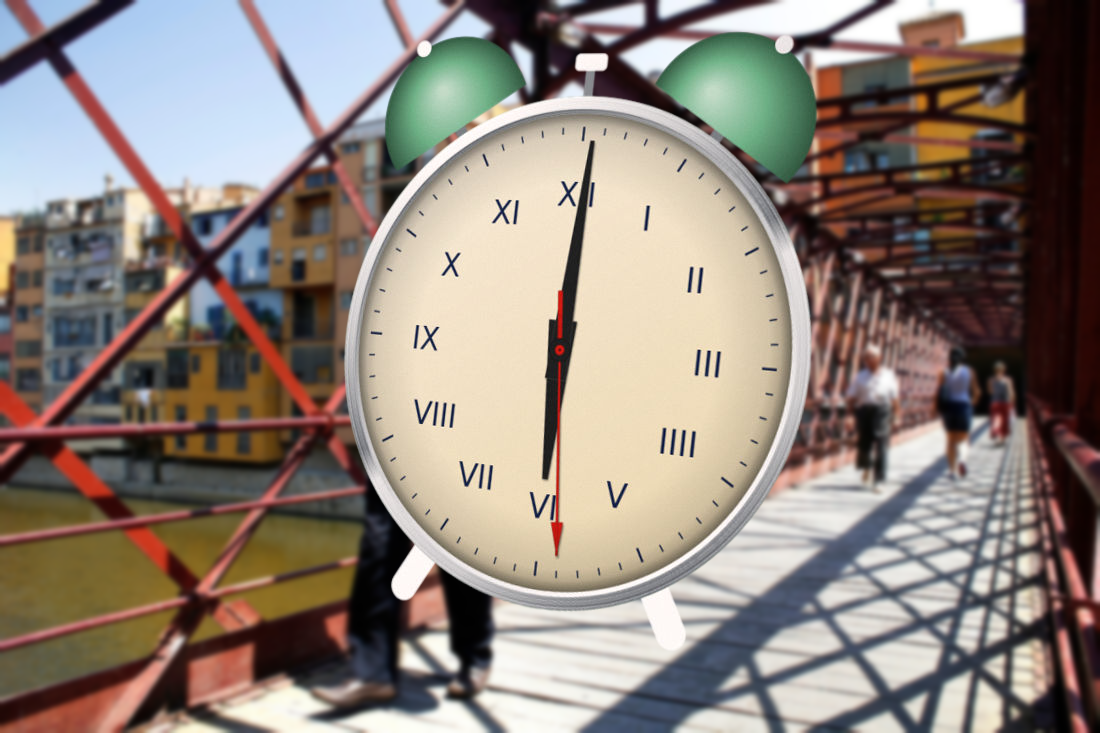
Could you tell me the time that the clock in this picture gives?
6:00:29
